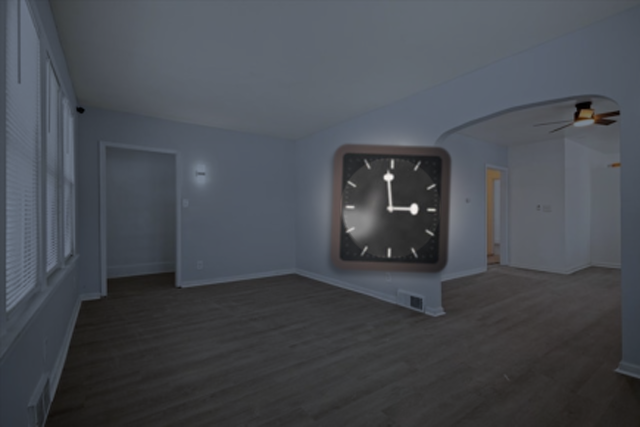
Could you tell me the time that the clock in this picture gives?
2:59
